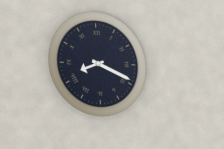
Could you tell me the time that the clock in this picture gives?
8:19
